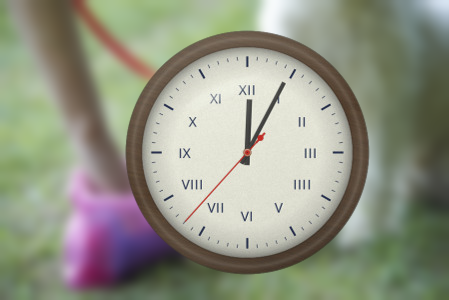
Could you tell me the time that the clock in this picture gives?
12:04:37
